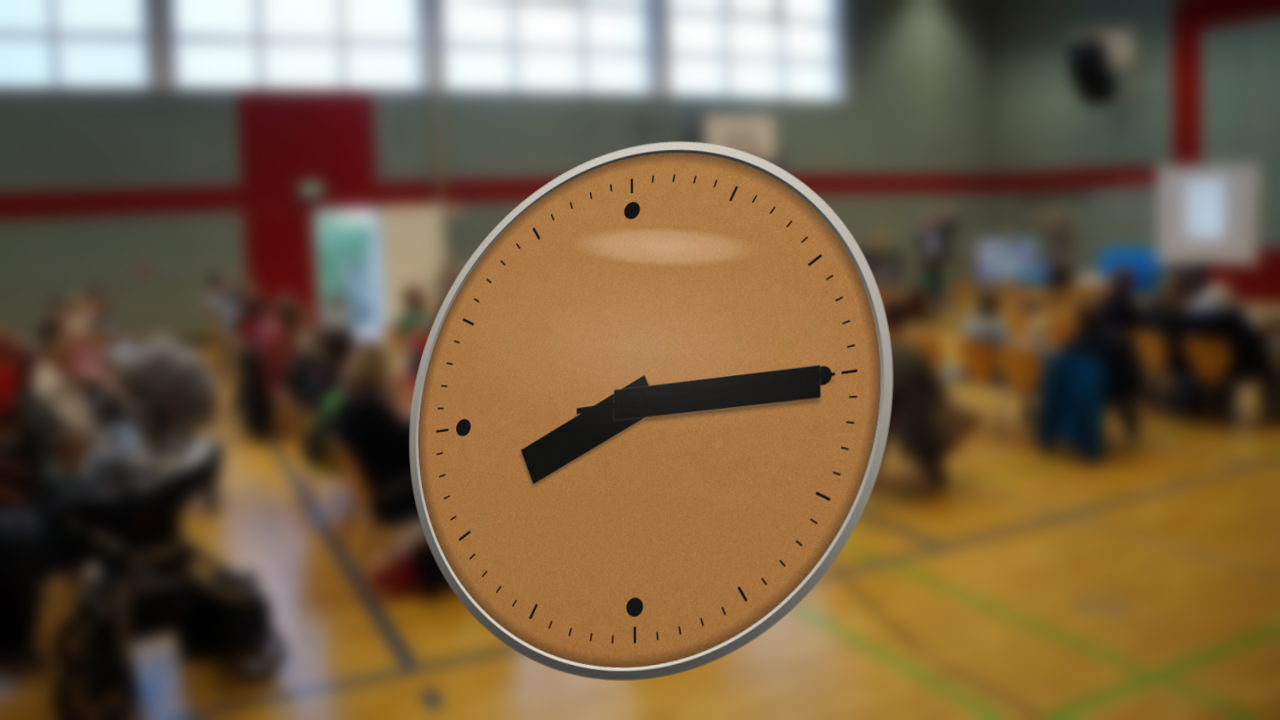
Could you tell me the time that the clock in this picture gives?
8:15:15
